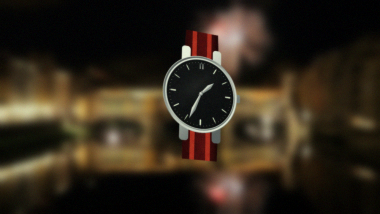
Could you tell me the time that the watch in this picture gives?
1:34
